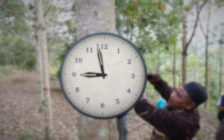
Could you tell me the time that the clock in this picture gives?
8:58
